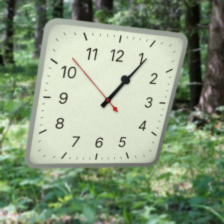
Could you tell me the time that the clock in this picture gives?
1:05:52
